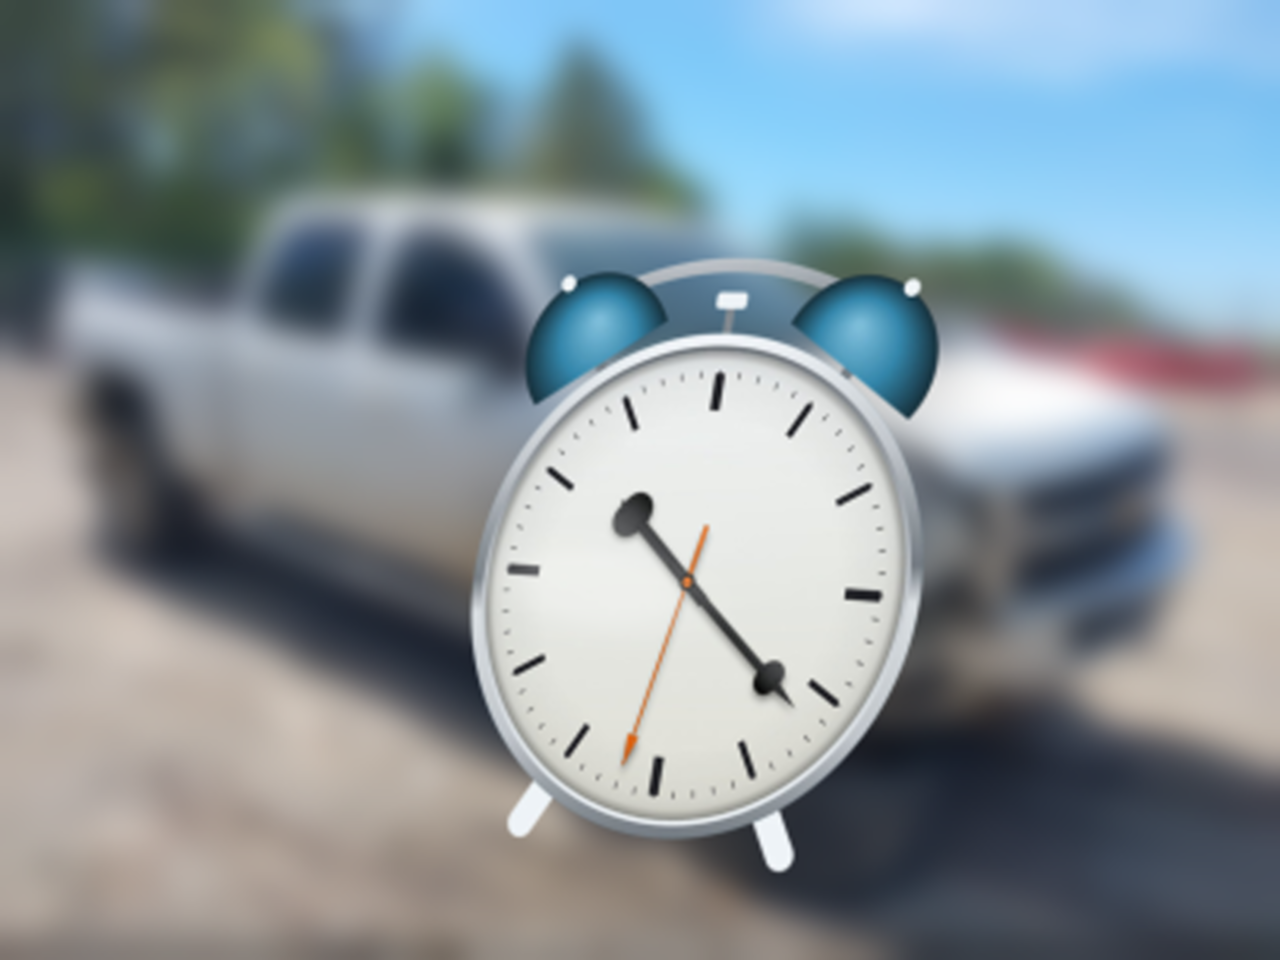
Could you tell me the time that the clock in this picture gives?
10:21:32
